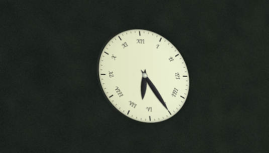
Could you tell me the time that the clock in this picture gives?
6:25
